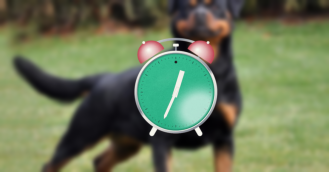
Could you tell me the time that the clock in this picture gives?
12:34
